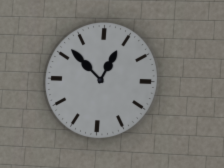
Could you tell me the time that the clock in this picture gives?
12:52
